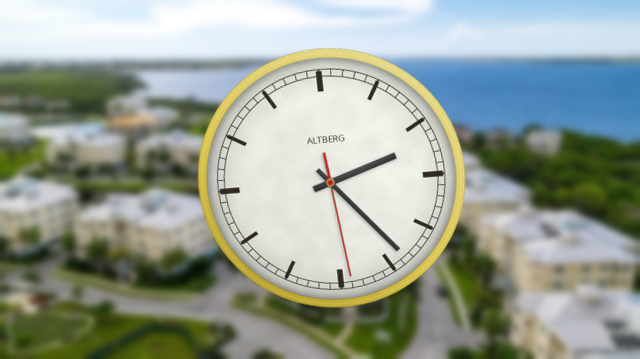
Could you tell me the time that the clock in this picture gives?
2:23:29
